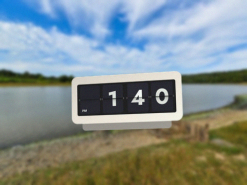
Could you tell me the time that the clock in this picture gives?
1:40
